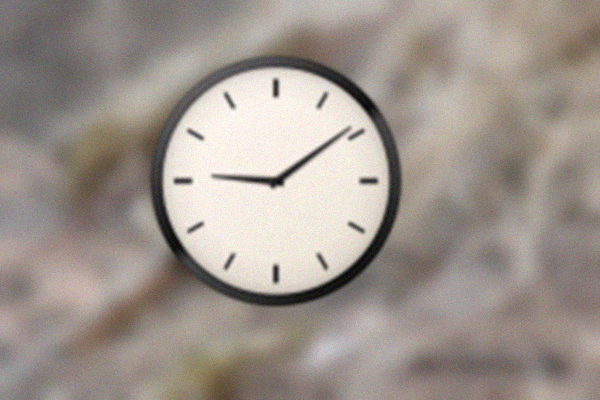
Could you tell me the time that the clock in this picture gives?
9:09
